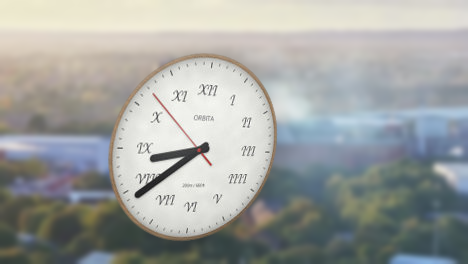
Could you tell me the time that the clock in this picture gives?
8:38:52
